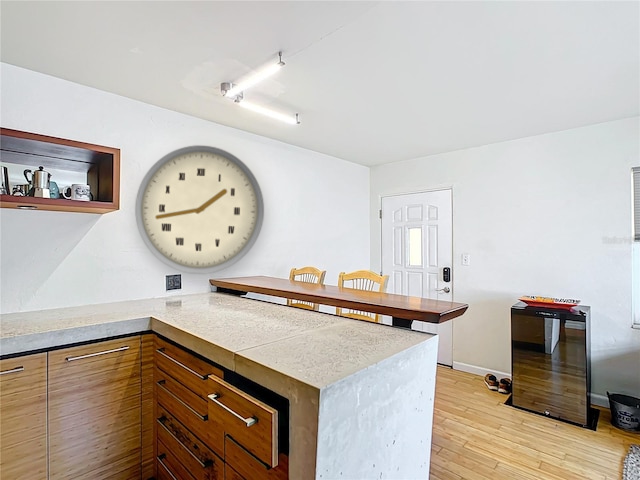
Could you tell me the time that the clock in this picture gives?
1:43
